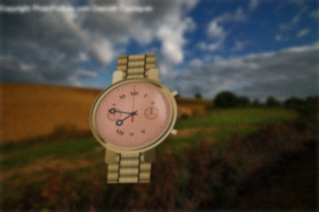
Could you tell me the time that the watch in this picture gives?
7:47
